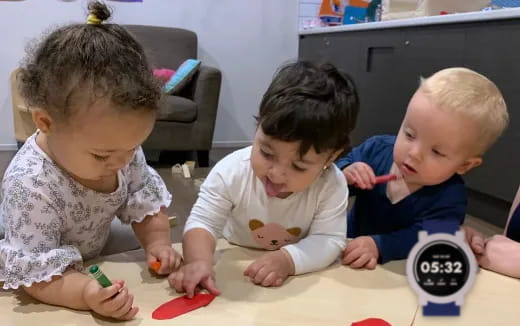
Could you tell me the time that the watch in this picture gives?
5:32
